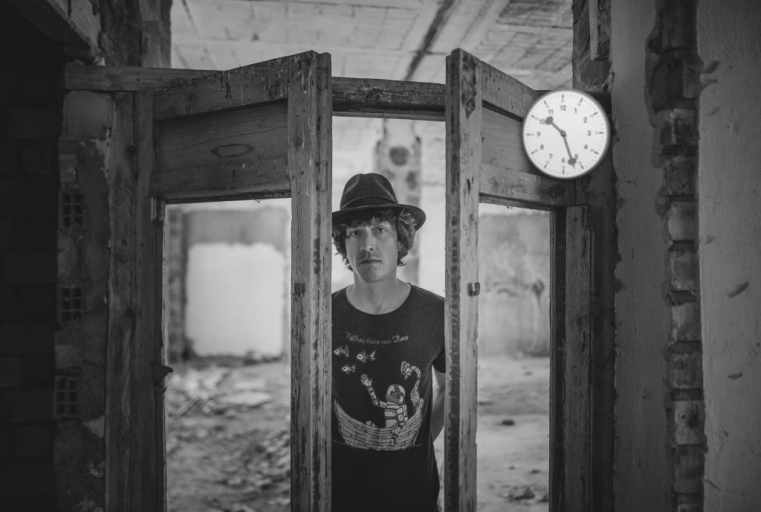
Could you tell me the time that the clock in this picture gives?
10:27
